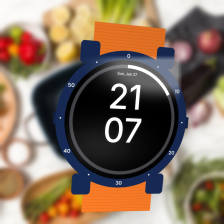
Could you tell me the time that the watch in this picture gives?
21:07
